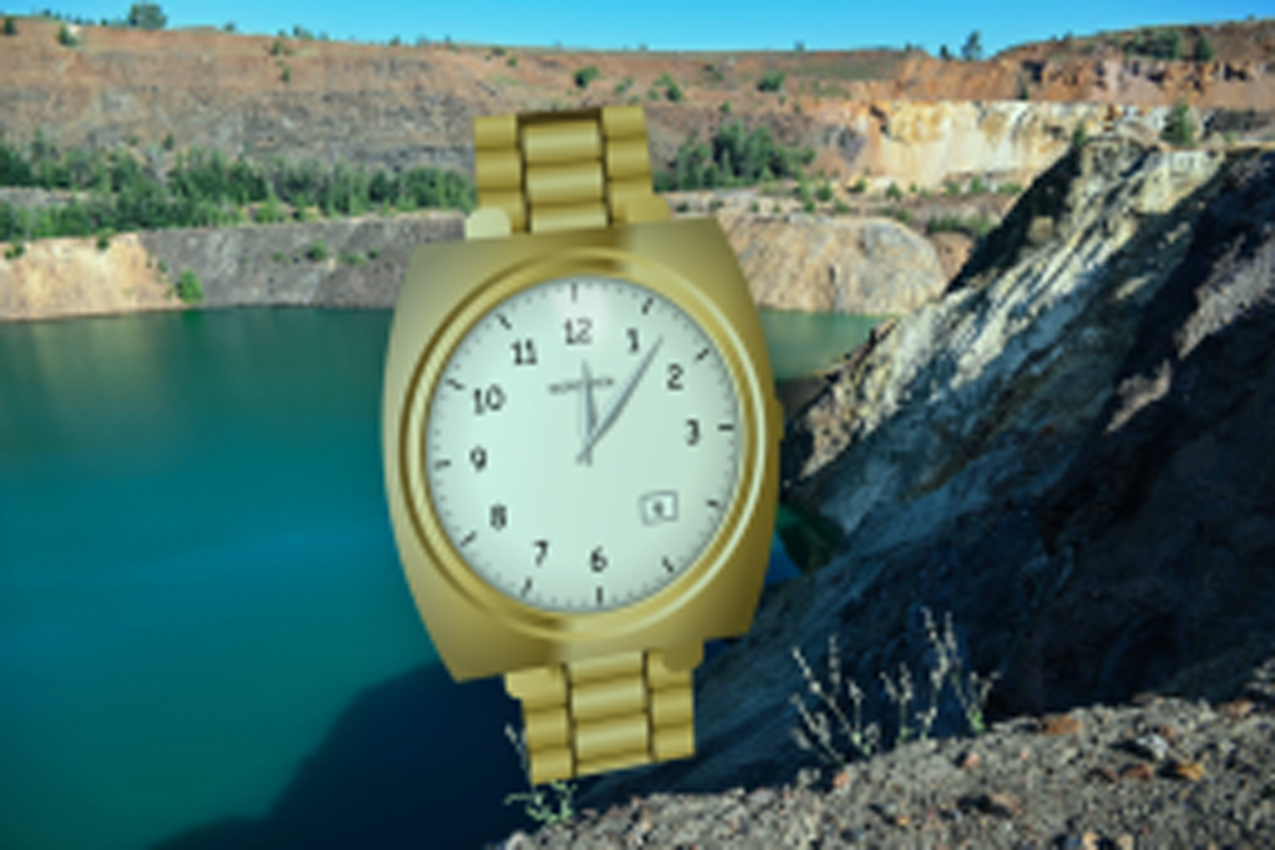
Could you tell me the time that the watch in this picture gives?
12:07
